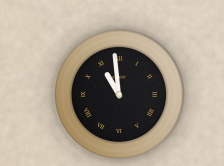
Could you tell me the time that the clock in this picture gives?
10:59
